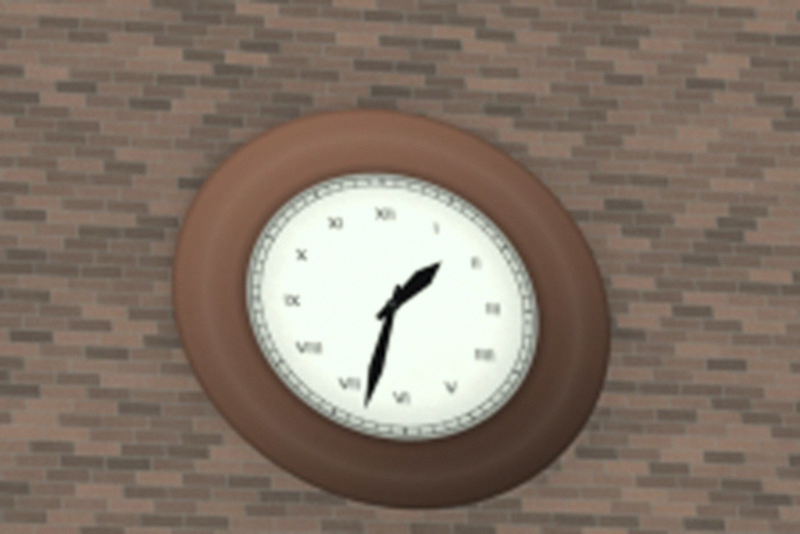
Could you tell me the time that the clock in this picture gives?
1:33
